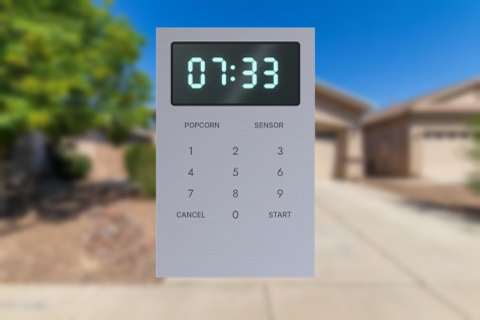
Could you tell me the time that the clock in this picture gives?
7:33
